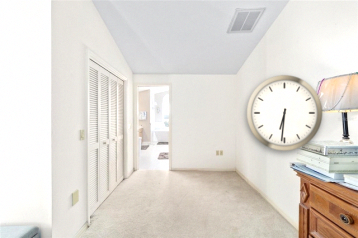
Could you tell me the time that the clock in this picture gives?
6:31
